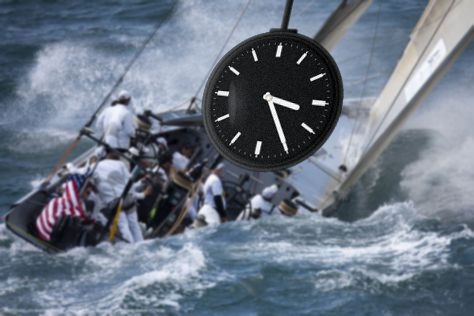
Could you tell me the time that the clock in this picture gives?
3:25
